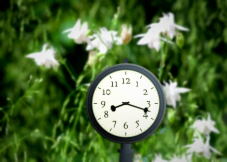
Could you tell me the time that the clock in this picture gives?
8:18
